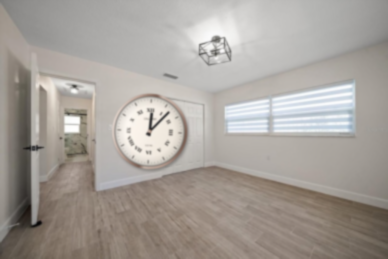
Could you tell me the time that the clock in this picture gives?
12:07
